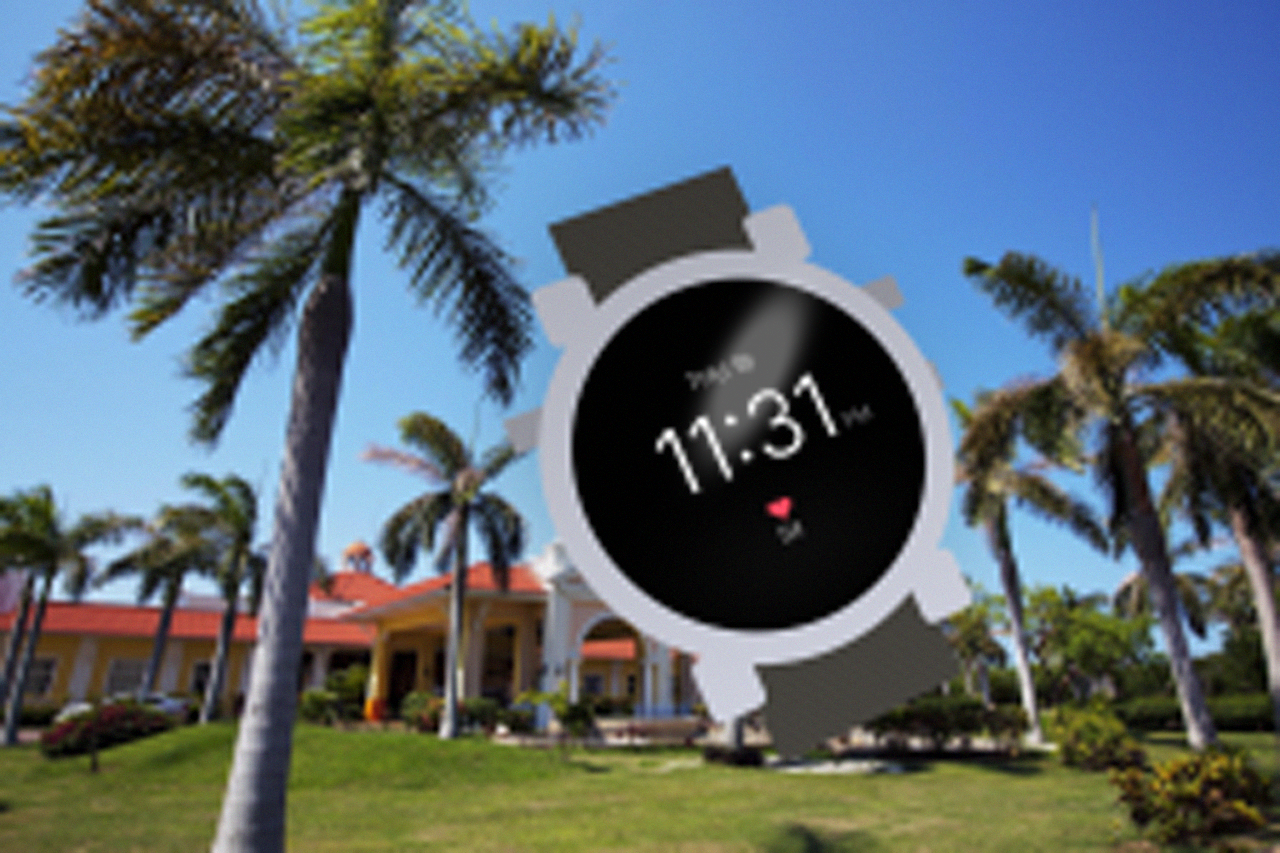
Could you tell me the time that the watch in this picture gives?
11:31
